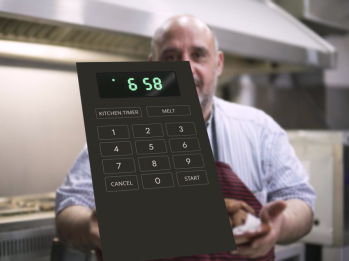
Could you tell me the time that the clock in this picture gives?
6:58
